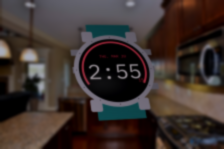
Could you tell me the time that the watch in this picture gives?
2:55
